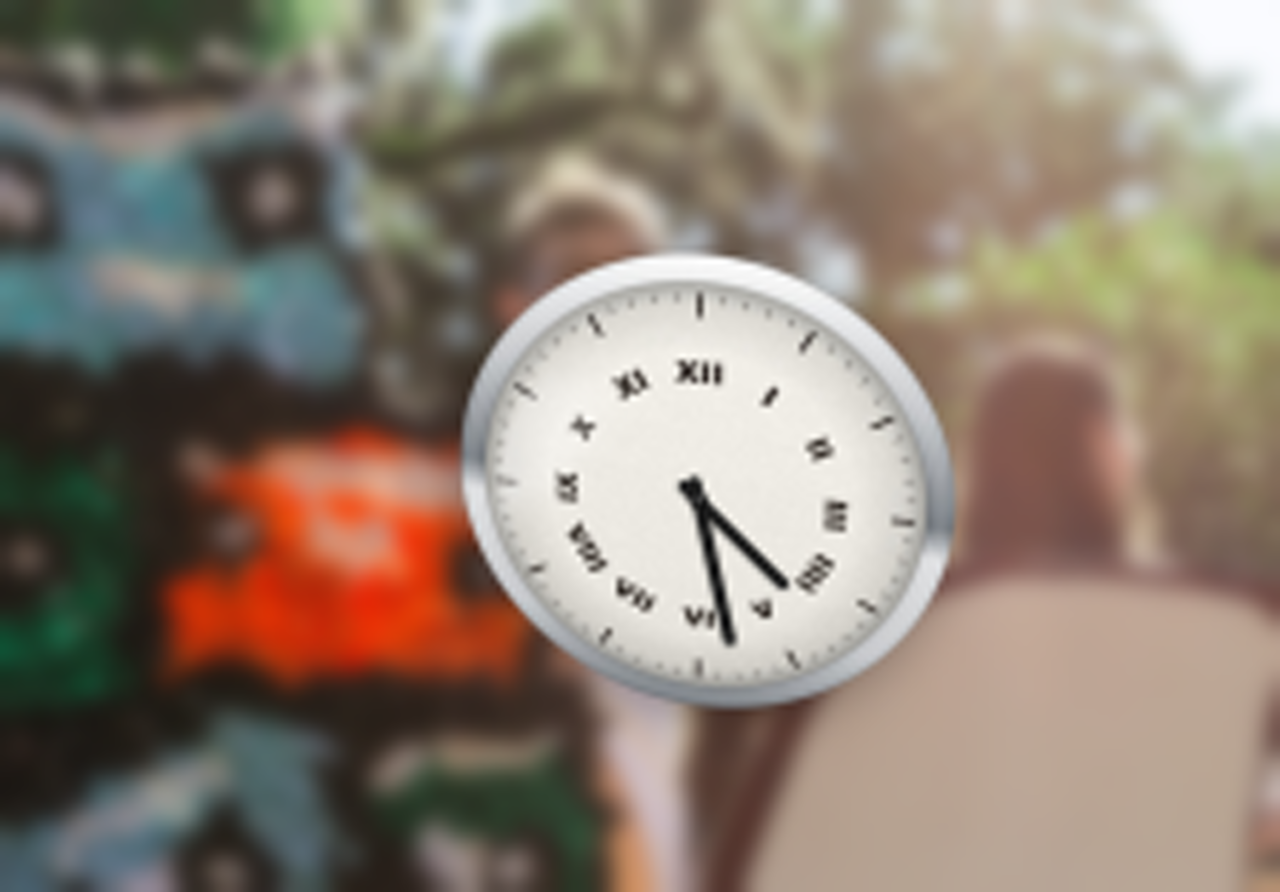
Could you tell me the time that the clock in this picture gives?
4:28
